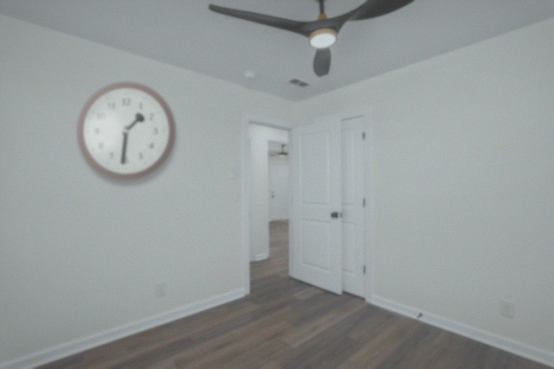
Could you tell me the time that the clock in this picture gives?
1:31
